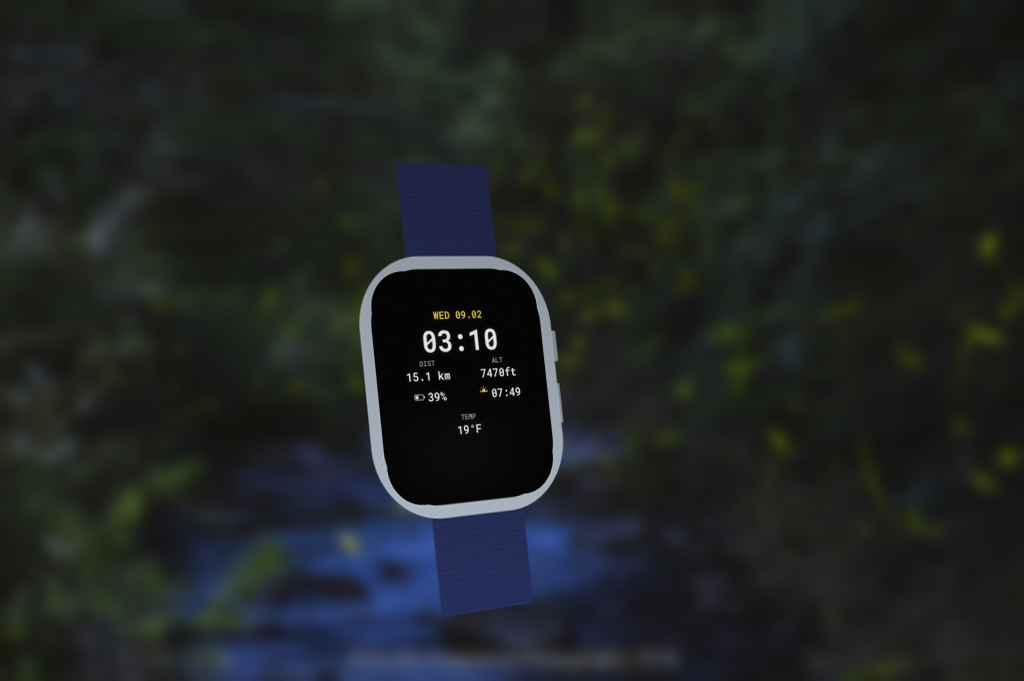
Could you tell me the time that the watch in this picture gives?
3:10
